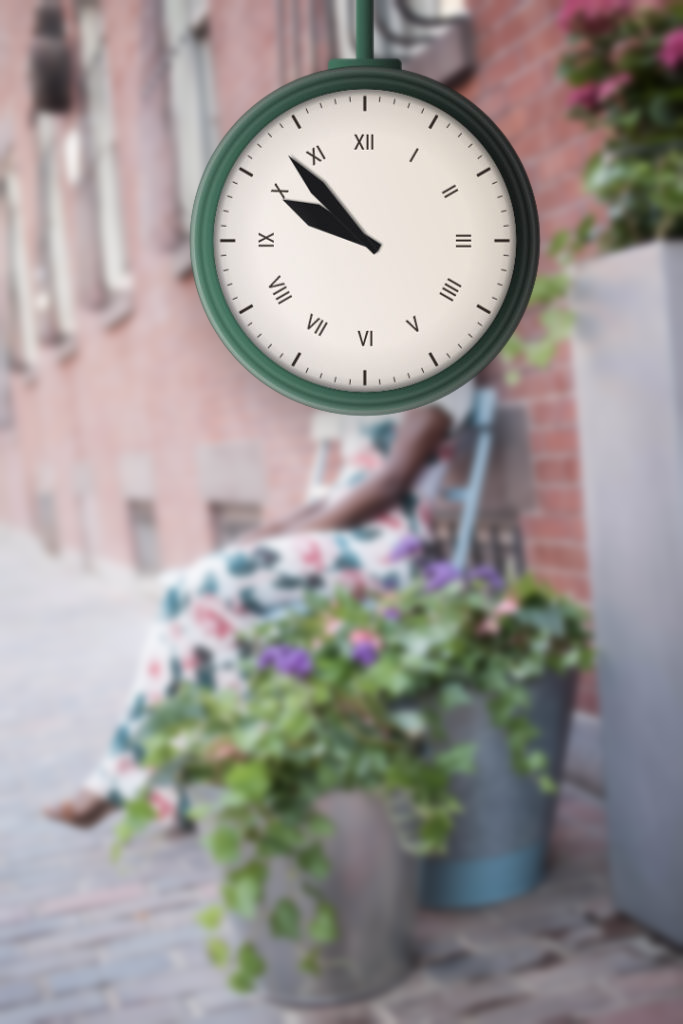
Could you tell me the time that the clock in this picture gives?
9:53
